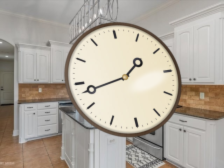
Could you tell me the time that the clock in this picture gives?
1:43
